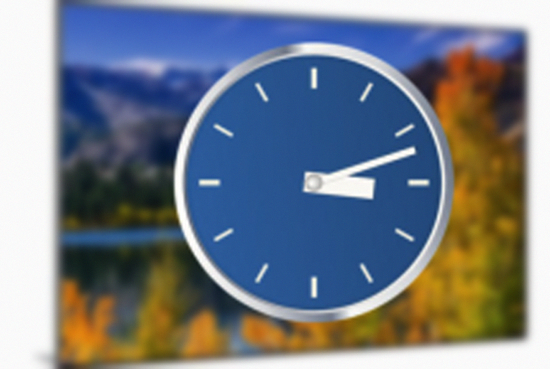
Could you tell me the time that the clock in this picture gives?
3:12
